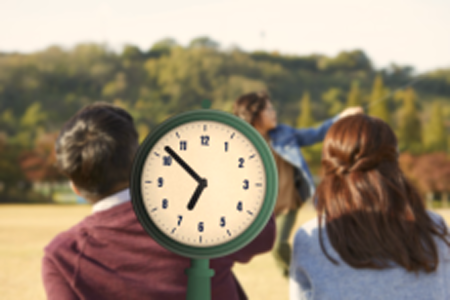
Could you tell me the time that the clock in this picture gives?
6:52
